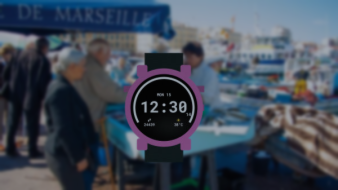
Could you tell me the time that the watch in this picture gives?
12:30
